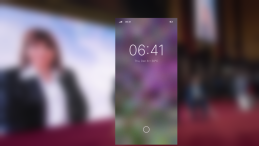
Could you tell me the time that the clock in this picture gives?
6:41
